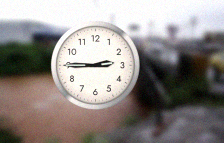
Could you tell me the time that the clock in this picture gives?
2:45
